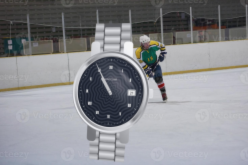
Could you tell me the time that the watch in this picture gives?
10:55
